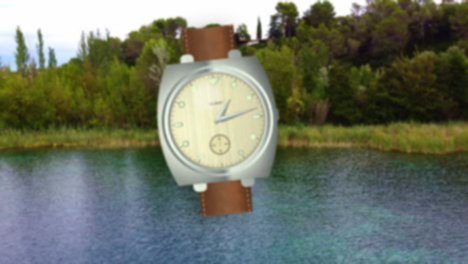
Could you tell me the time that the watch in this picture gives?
1:13
